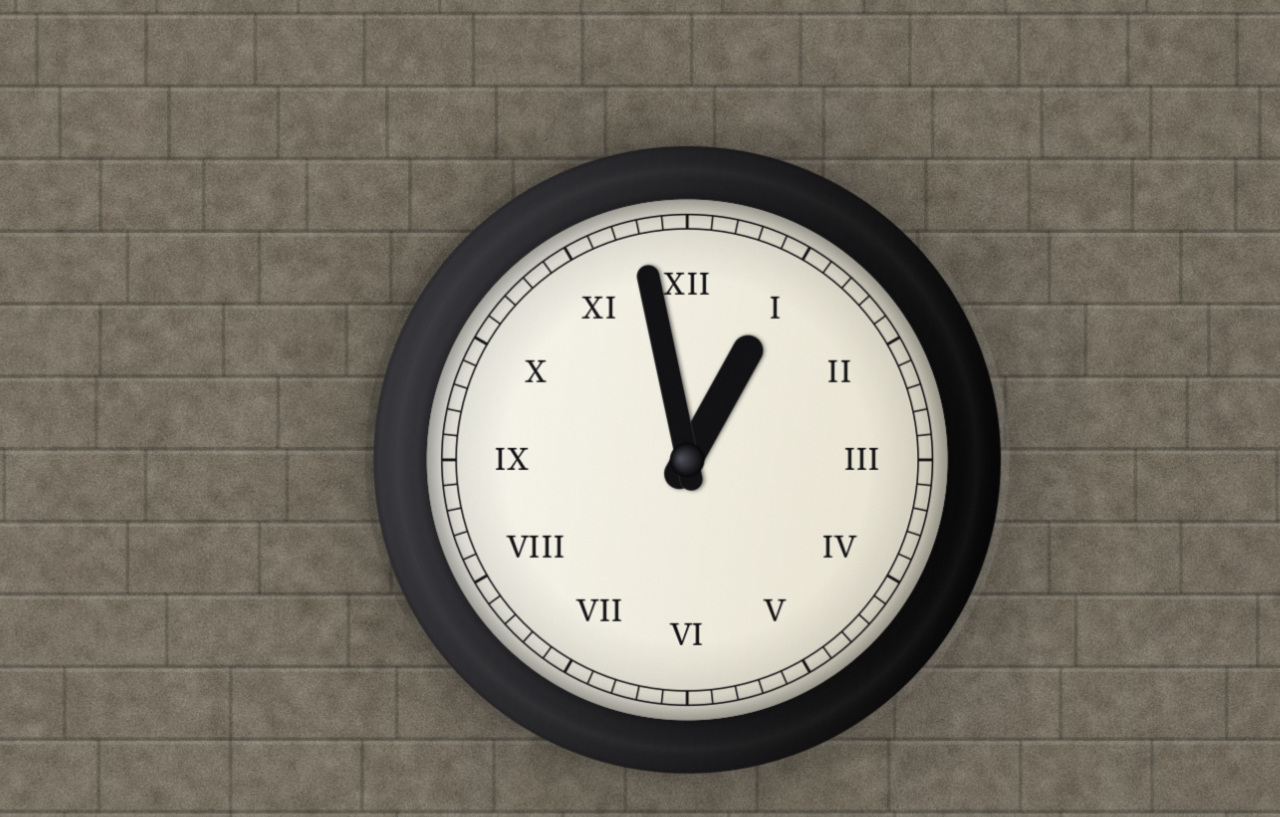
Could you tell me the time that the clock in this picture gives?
12:58
